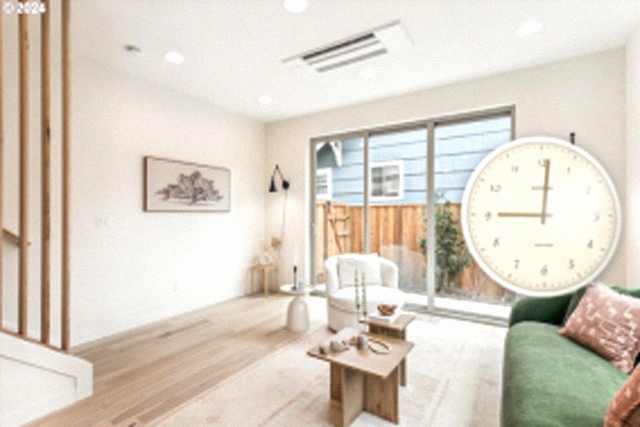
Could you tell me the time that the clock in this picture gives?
9:01
